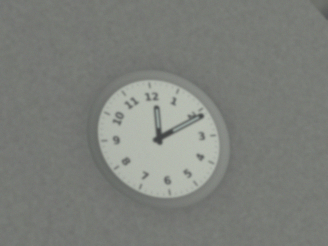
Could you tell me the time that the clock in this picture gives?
12:11
